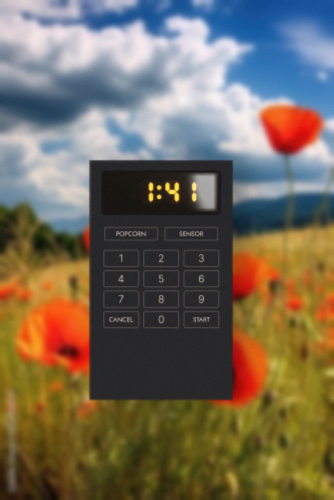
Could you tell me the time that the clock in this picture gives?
1:41
